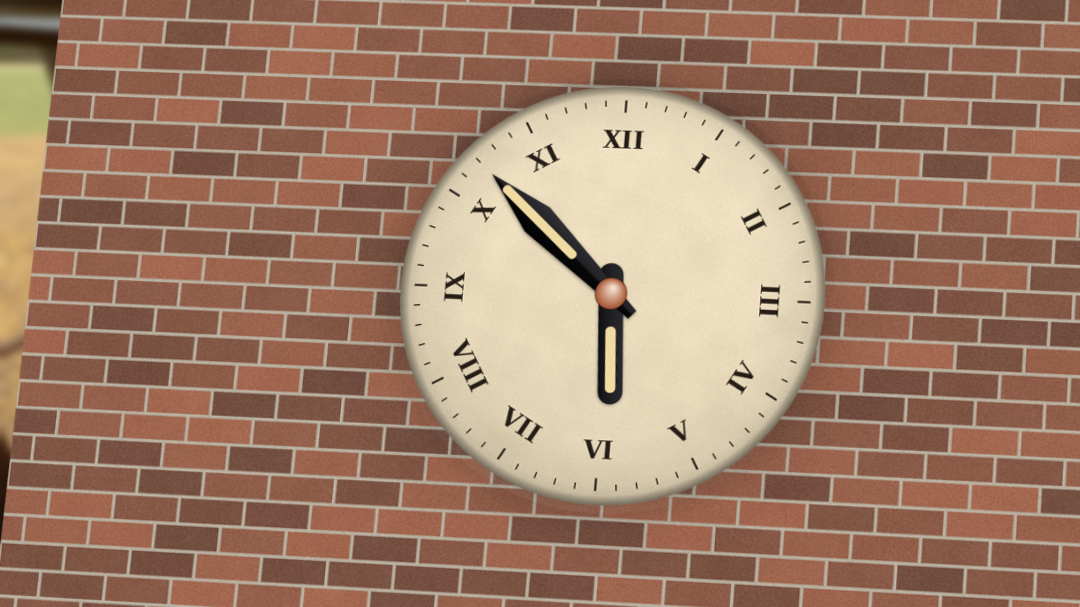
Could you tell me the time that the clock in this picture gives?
5:52
